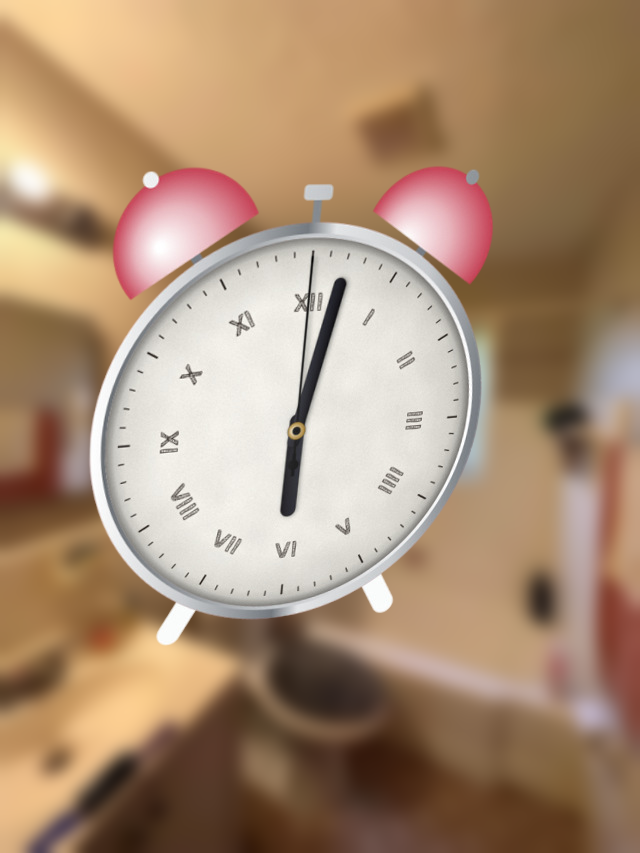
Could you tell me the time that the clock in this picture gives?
6:02:00
